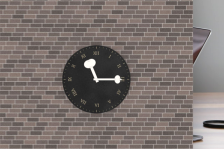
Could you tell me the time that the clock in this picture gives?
11:15
